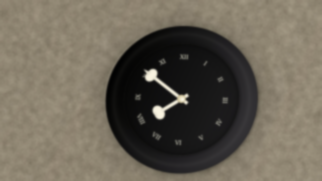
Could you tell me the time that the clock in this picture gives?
7:51
